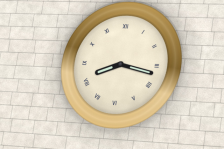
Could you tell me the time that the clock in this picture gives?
8:17
